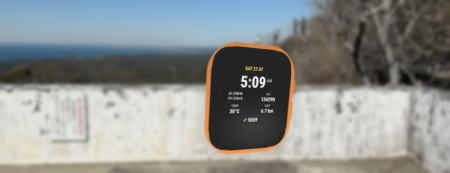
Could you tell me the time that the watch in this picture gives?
5:09
